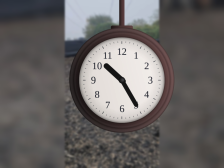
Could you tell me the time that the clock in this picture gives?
10:25
